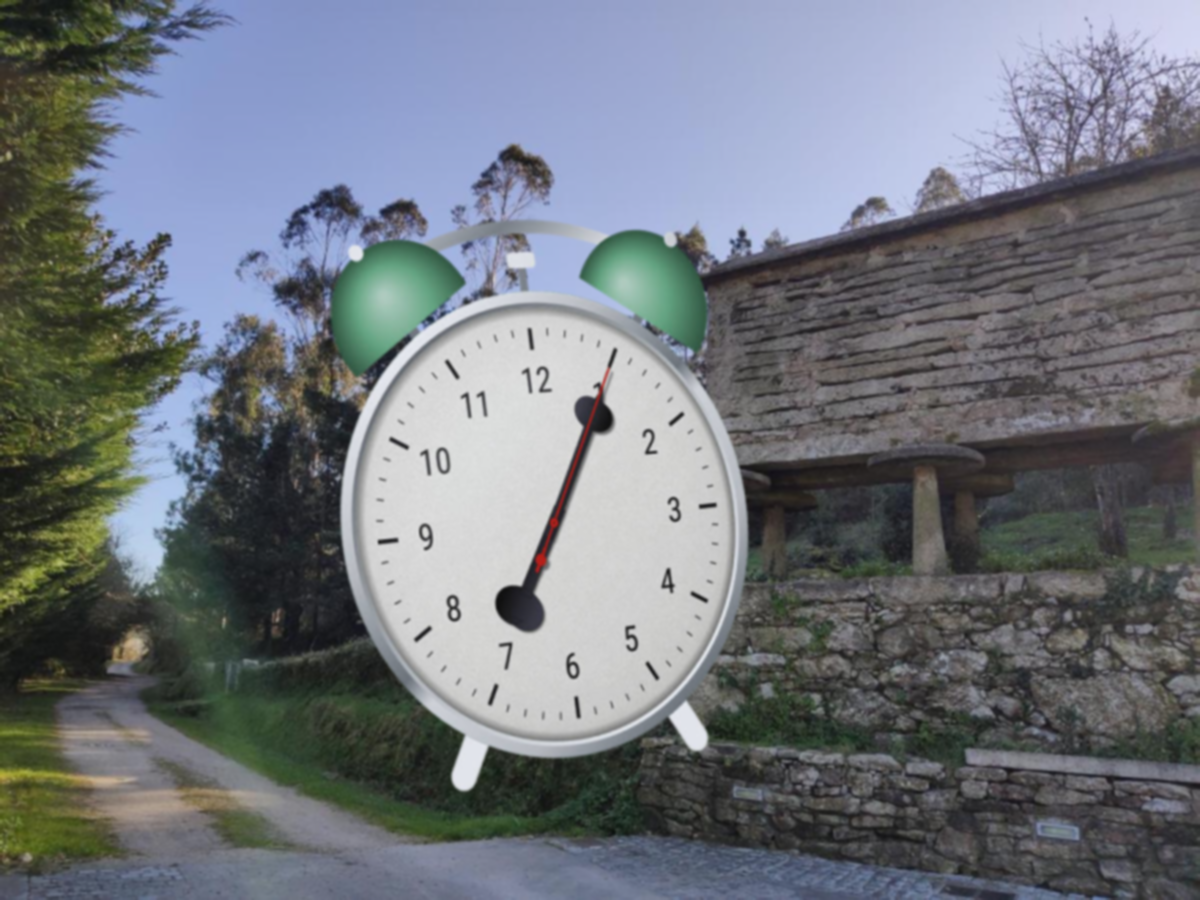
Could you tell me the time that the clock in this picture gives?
7:05:05
